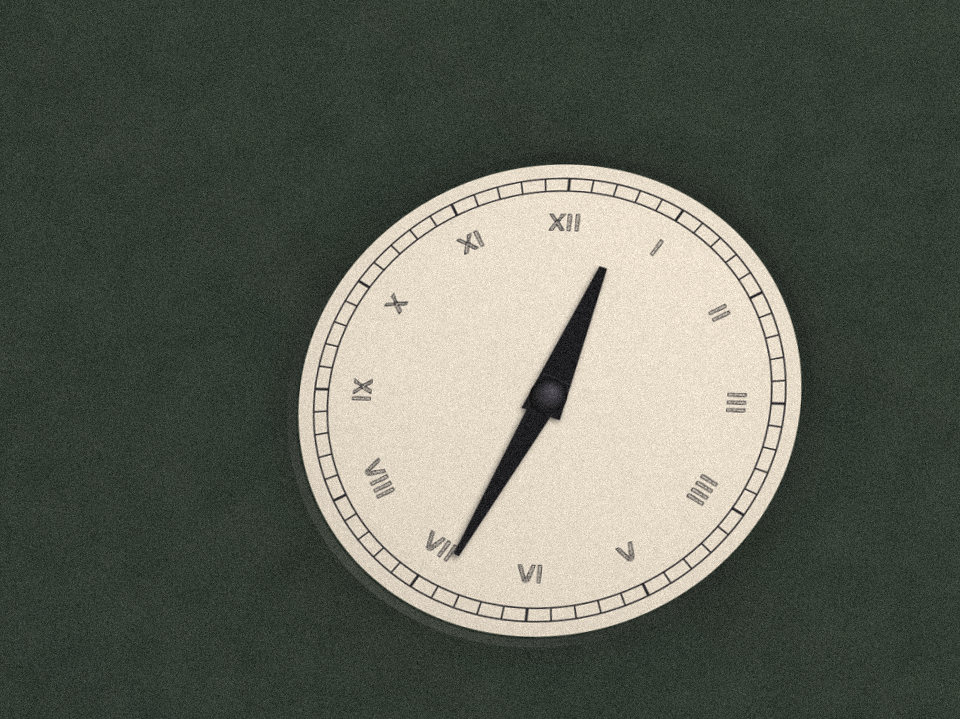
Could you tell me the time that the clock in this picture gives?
12:34
